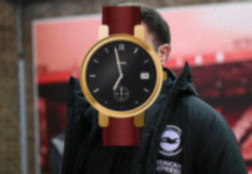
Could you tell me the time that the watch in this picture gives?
6:58
